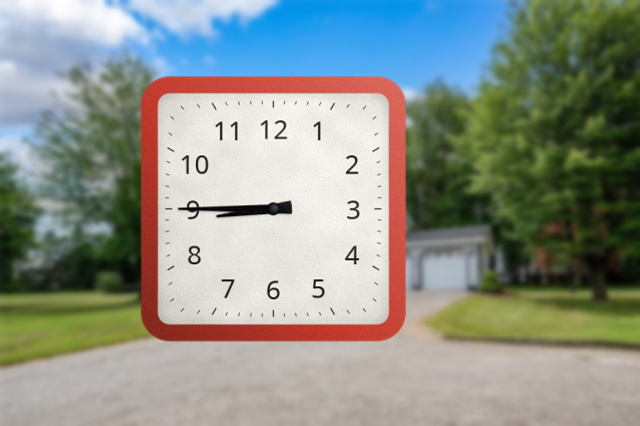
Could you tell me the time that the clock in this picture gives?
8:45
